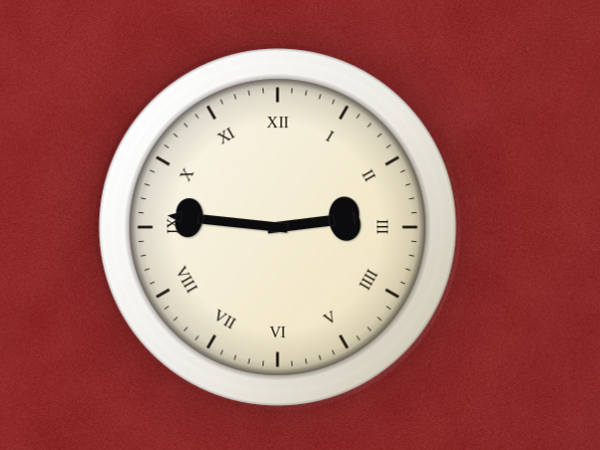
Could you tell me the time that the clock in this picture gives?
2:46
